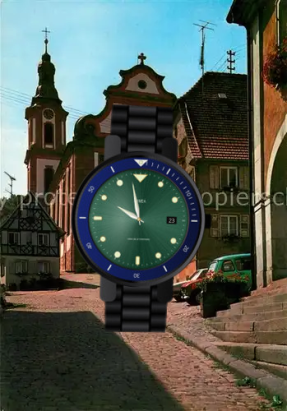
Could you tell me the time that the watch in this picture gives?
9:58
